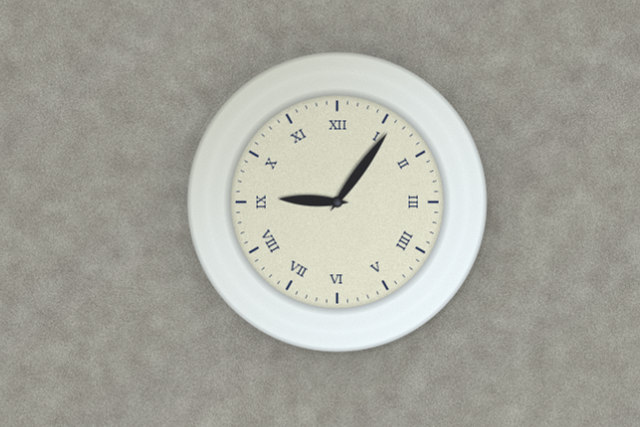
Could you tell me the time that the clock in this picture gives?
9:06
